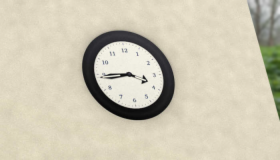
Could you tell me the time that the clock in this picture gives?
3:44
